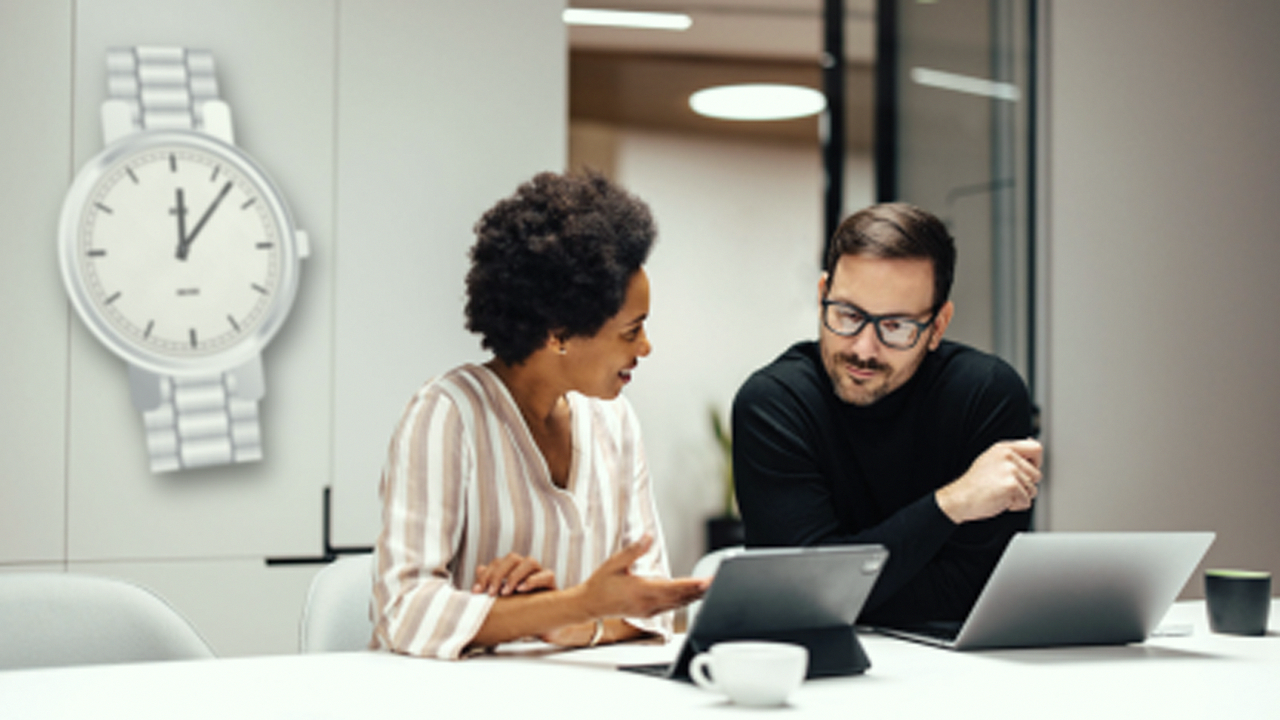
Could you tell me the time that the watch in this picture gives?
12:07
